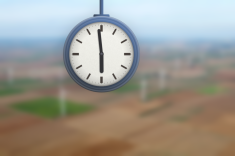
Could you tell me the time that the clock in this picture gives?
5:59
